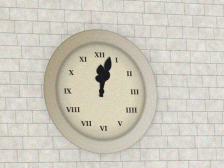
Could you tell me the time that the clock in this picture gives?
12:03
